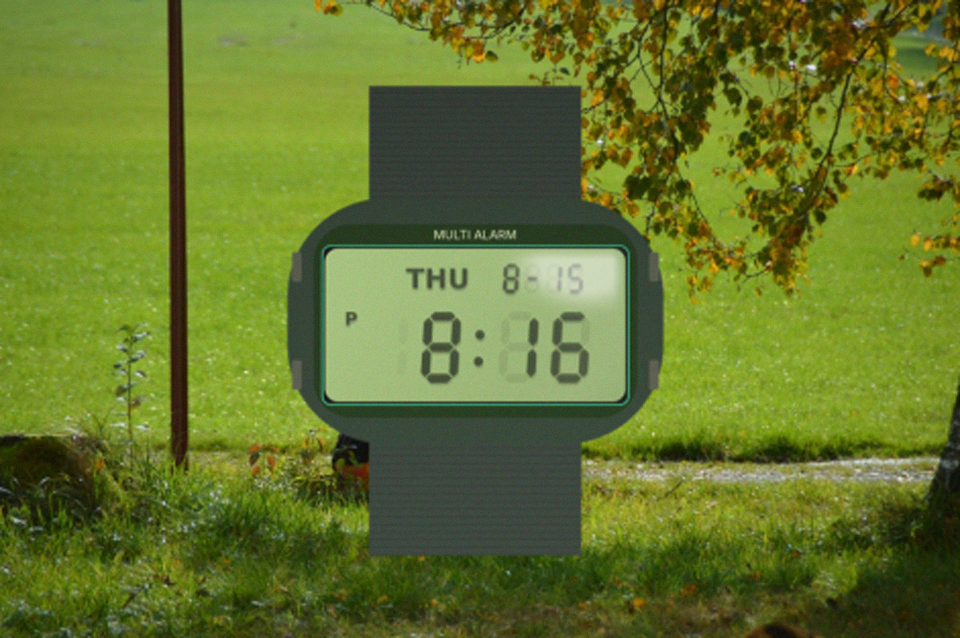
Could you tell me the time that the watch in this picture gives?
8:16
